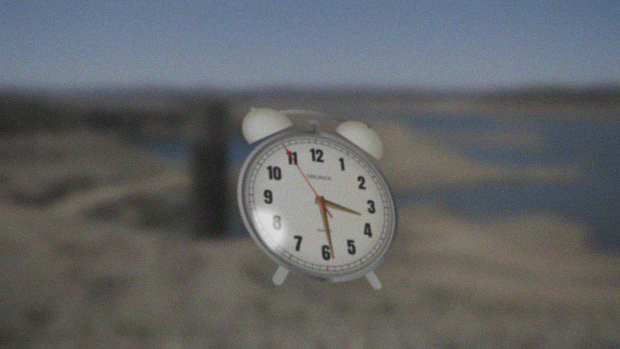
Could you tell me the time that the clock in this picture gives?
3:28:55
